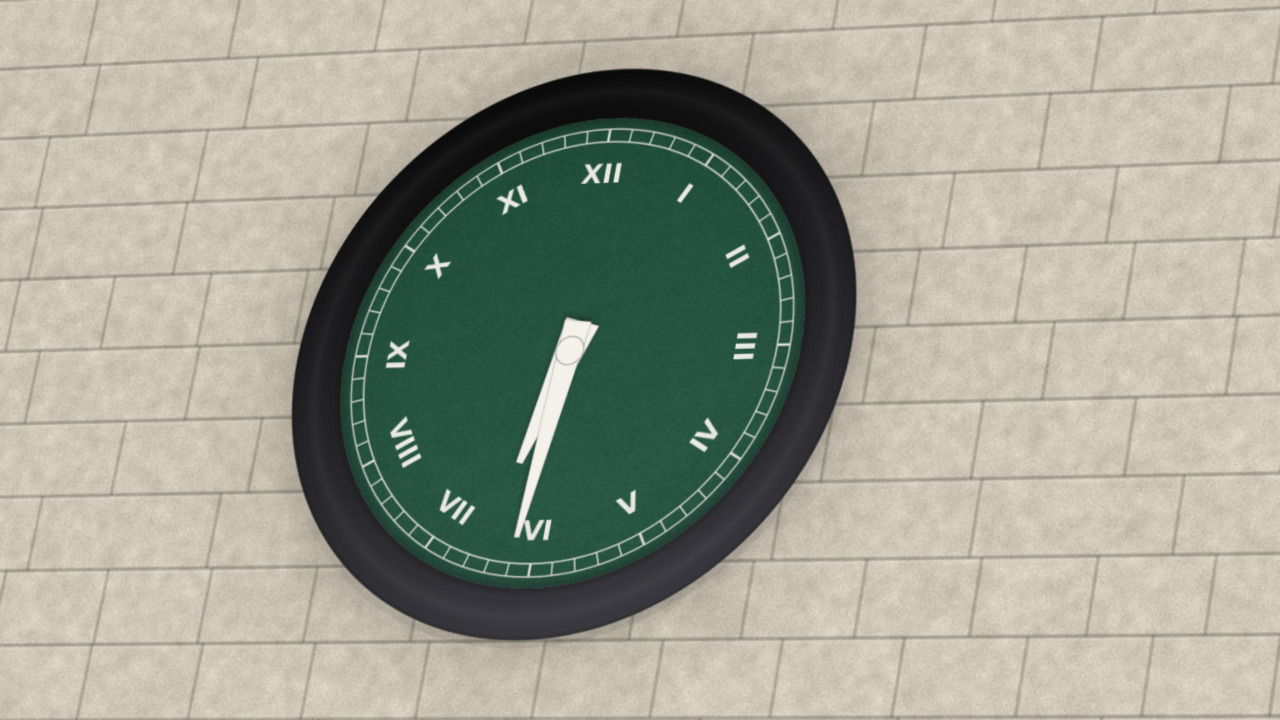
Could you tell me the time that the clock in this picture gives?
6:31
